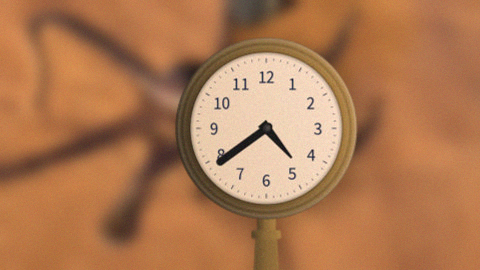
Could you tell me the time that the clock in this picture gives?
4:39
